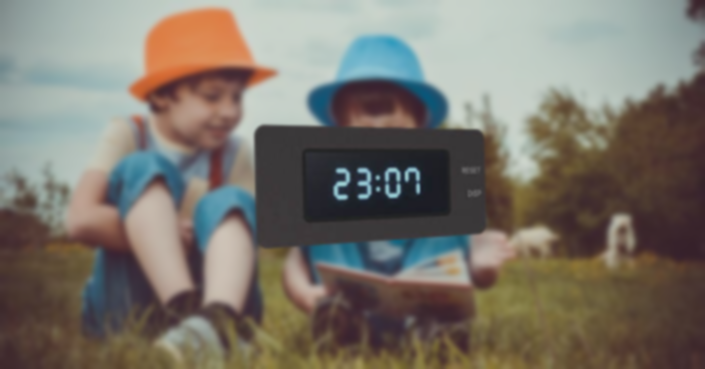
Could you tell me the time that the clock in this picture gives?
23:07
